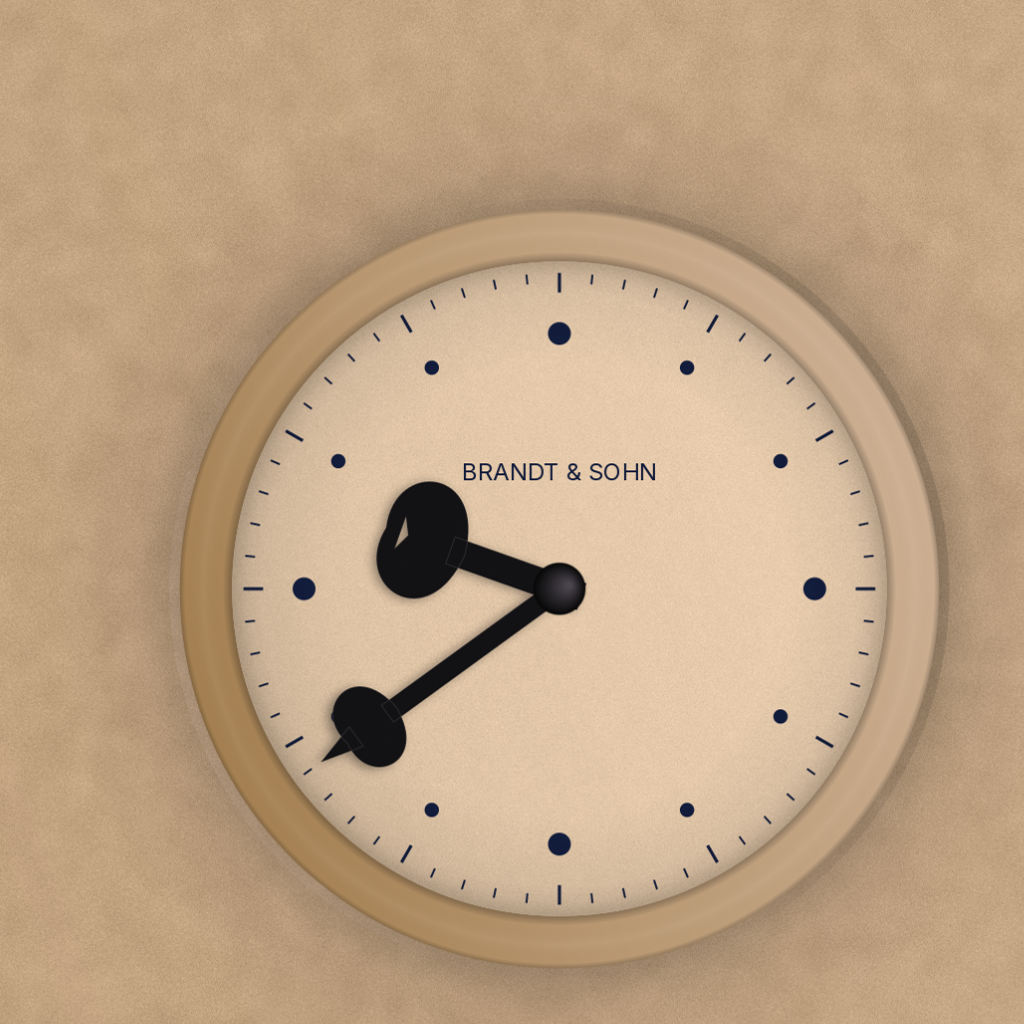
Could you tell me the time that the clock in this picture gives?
9:39
